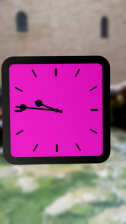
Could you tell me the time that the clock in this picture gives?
9:46
